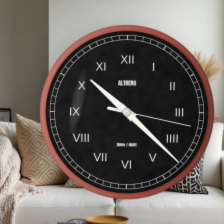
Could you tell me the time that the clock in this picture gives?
10:22:17
